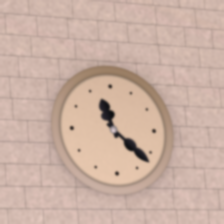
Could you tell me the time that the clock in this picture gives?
11:22
